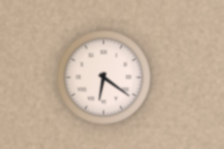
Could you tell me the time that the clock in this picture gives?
6:21
